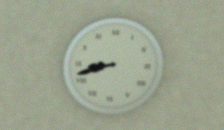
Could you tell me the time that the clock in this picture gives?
8:42
